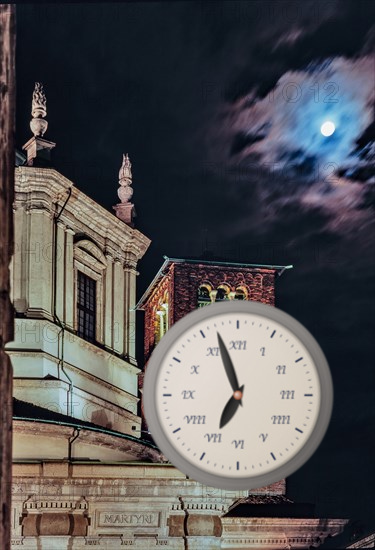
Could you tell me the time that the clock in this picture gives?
6:57
